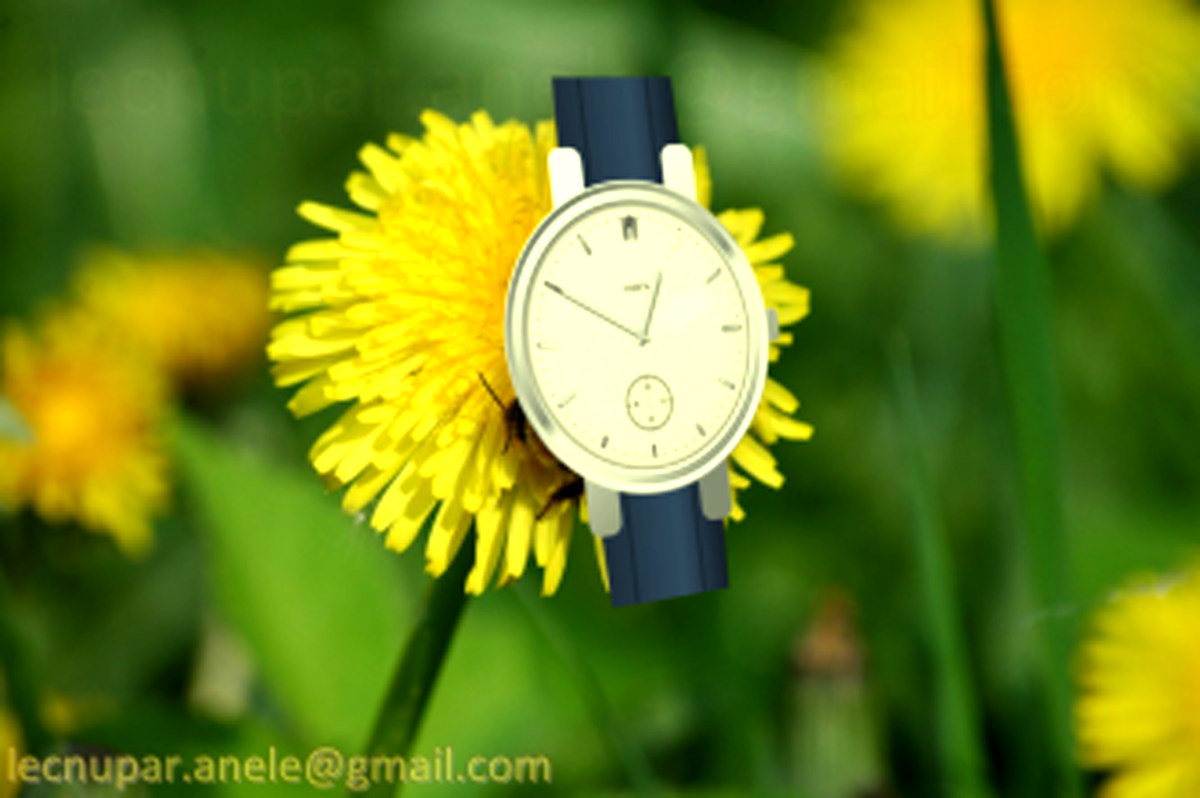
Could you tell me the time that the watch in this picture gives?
12:50
